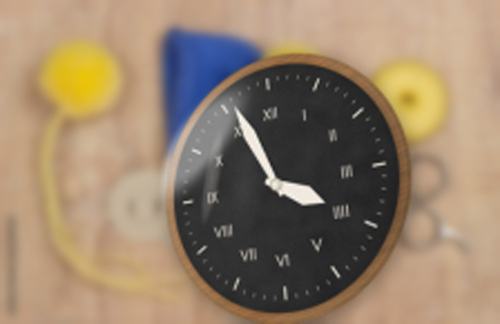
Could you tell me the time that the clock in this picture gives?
3:56
